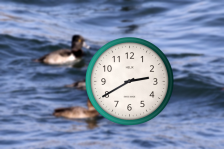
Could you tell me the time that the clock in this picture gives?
2:40
